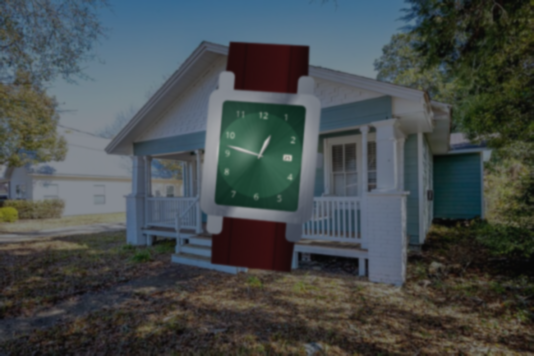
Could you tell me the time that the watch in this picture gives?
12:47
